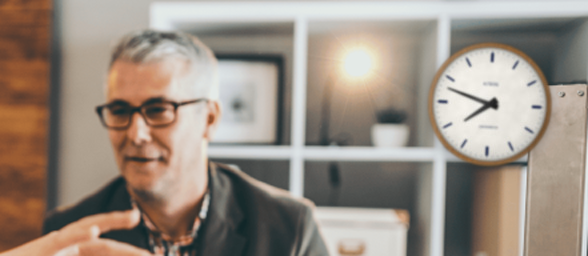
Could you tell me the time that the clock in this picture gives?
7:48
